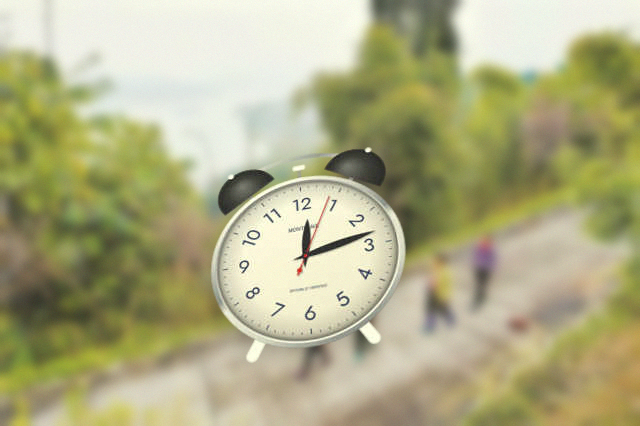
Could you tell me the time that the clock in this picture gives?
12:13:04
